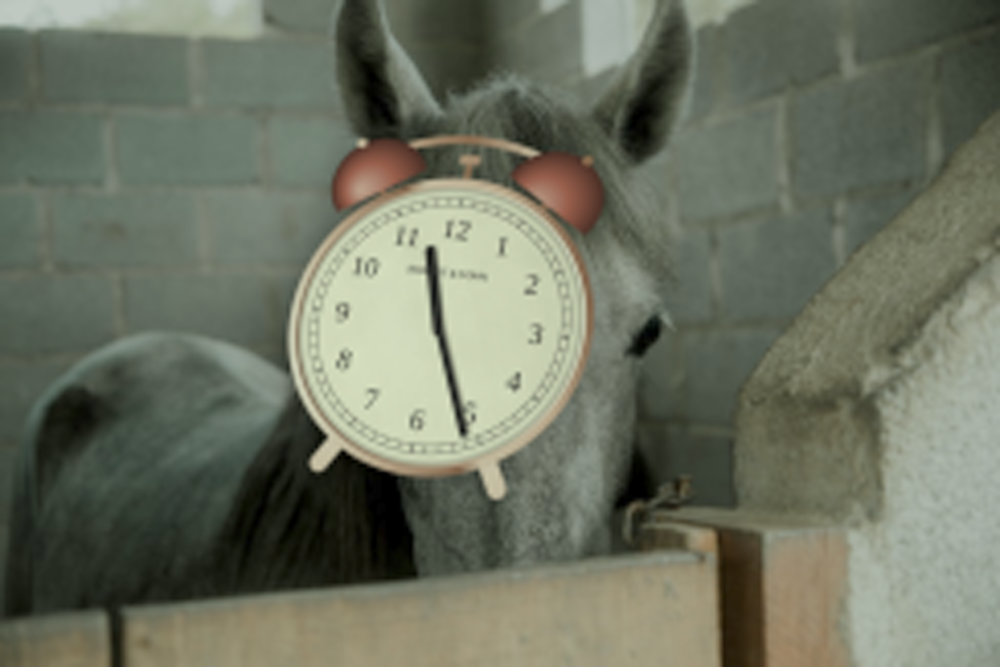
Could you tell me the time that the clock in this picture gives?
11:26
